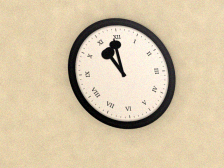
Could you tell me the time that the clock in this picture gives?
10:59
